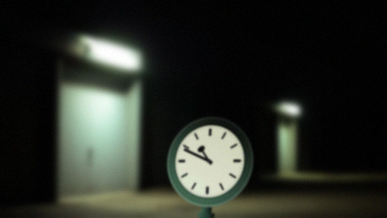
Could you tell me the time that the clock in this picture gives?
10:49
